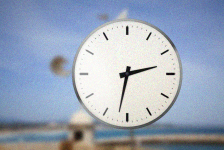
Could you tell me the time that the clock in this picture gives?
2:32
